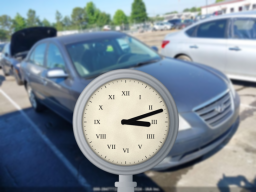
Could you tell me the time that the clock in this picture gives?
3:12
